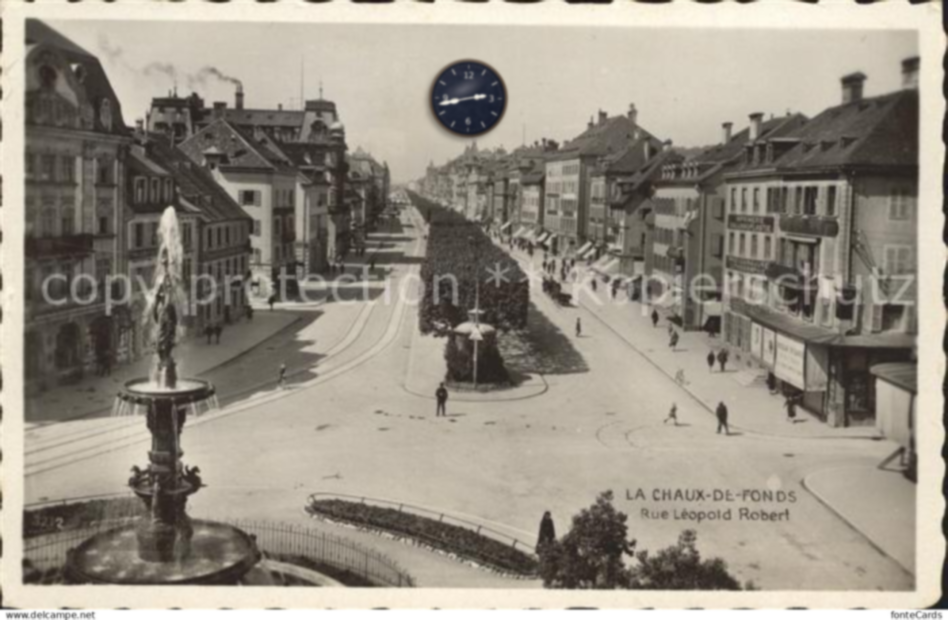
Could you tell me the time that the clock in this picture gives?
2:43
